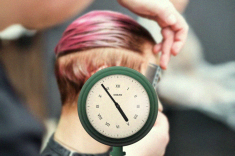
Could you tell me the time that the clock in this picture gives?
4:54
